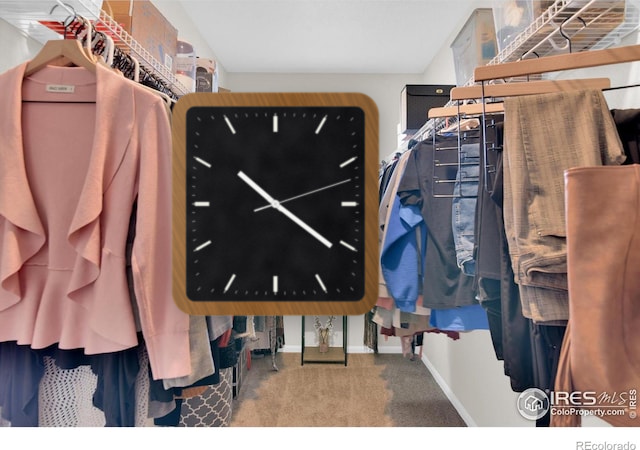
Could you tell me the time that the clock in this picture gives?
10:21:12
